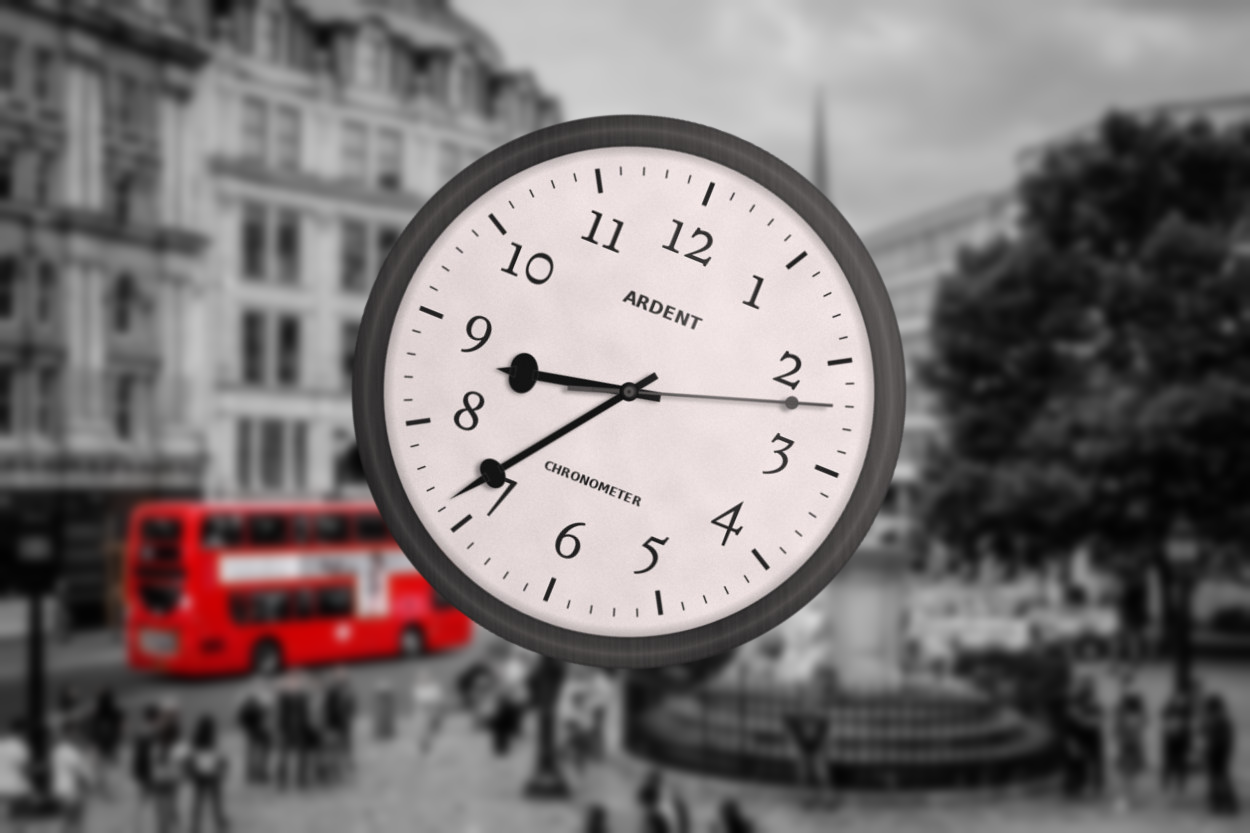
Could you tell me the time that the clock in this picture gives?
8:36:12
